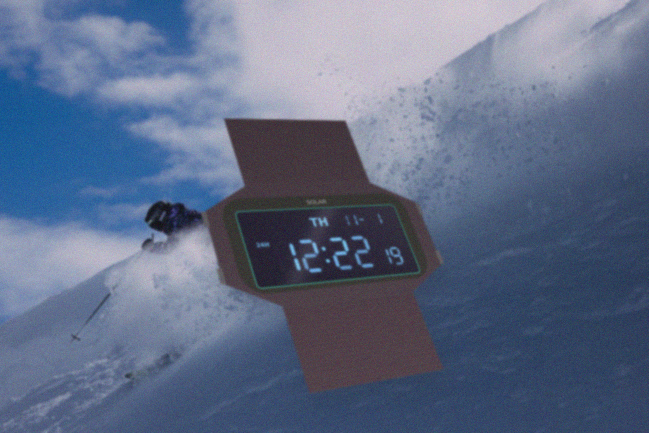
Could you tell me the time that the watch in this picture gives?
12:22:19
